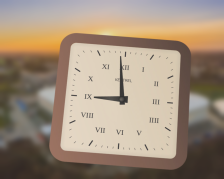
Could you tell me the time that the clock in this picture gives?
8:59
